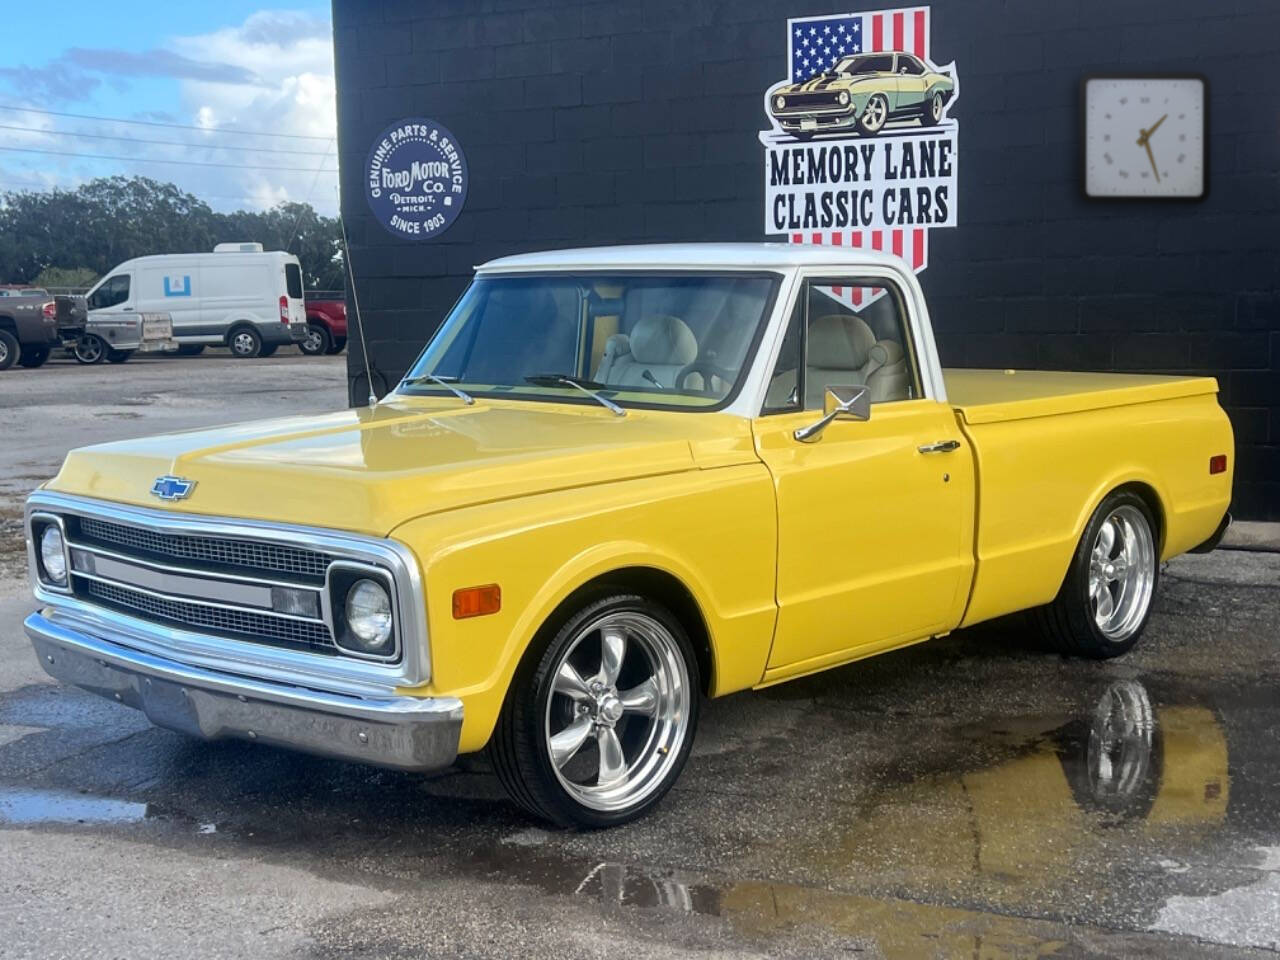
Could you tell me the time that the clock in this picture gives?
1:27
